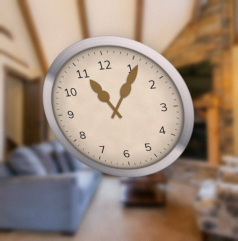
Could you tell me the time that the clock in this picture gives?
11:06
